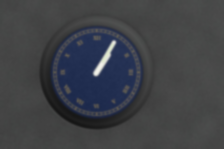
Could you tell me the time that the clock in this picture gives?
1:05
